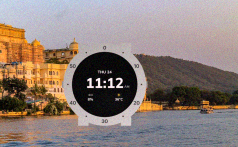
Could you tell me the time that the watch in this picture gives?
11:12
